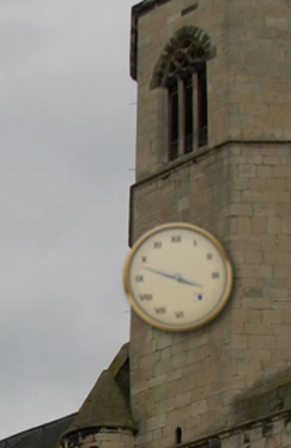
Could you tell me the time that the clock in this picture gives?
3:48
